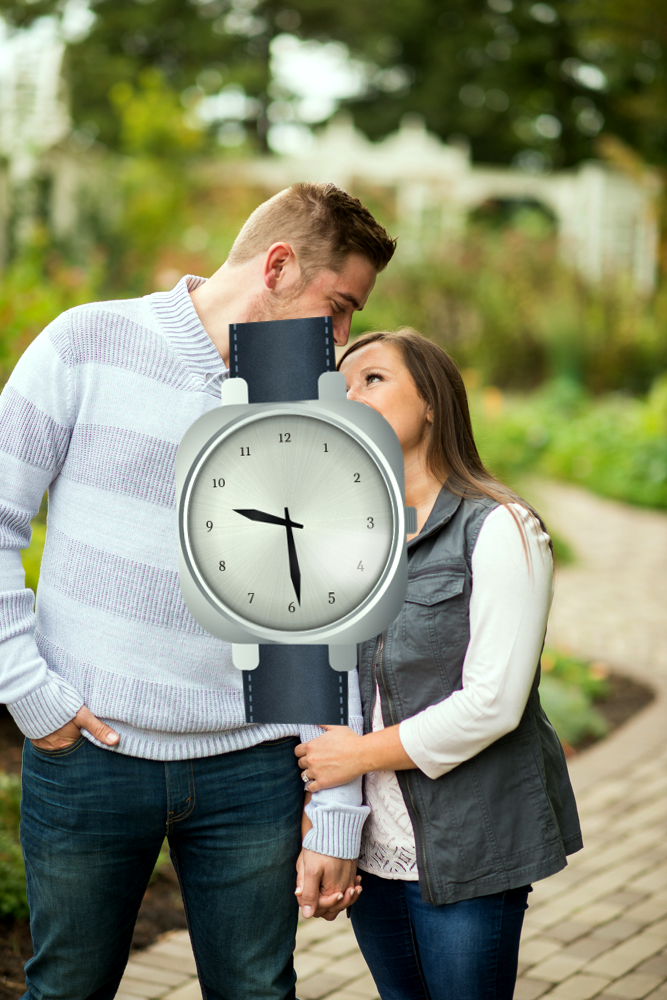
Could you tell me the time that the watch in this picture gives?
9:29
